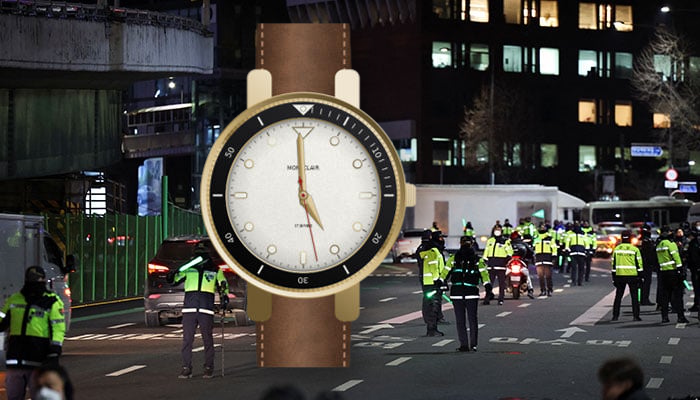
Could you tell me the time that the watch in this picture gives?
4:59:28
